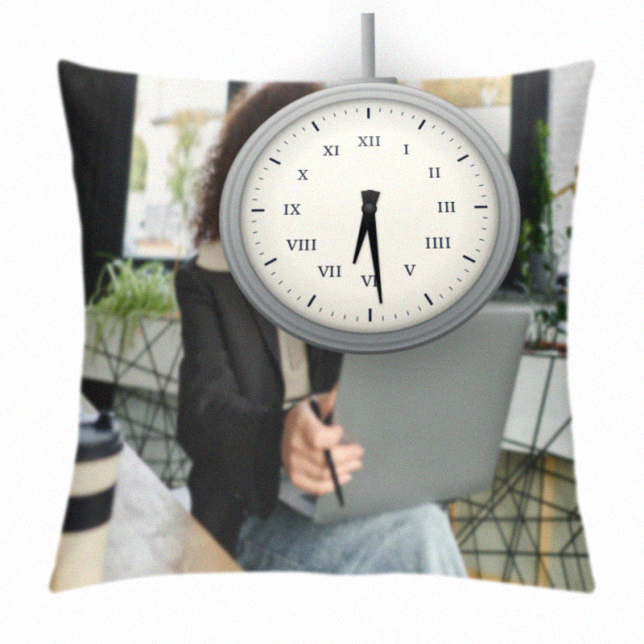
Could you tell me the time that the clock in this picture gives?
6:29
